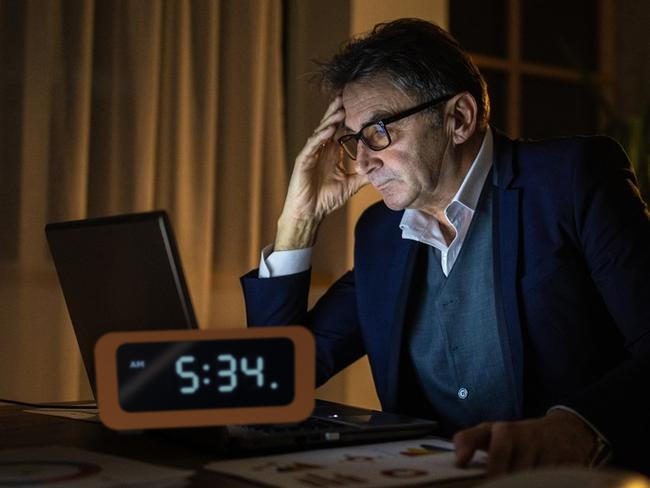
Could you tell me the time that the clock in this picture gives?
5:34
